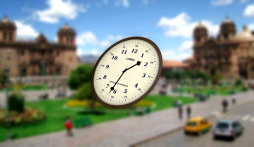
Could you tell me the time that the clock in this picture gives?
1:32
